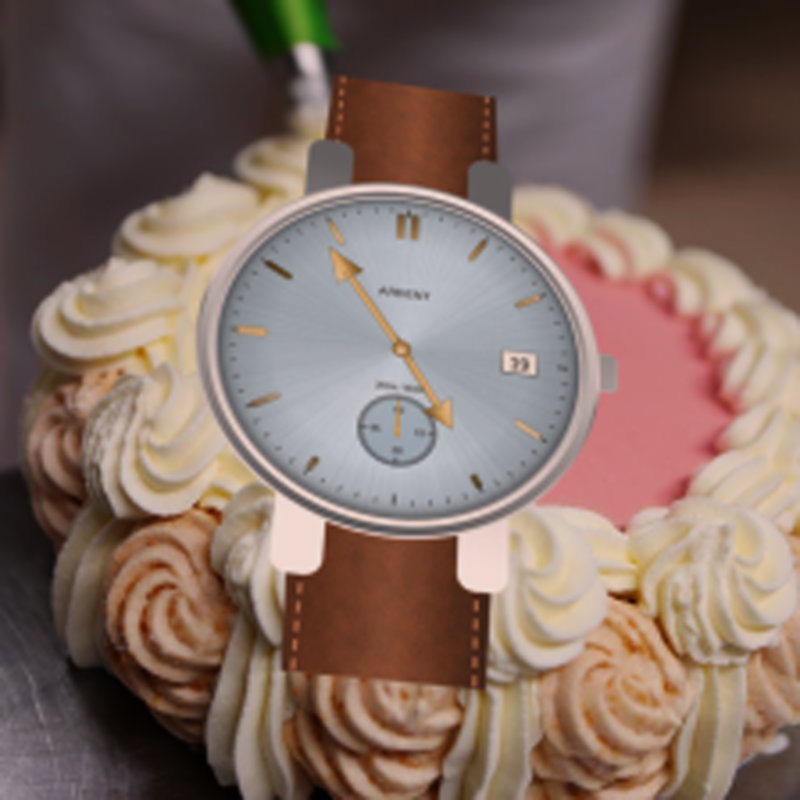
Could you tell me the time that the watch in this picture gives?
4:54
